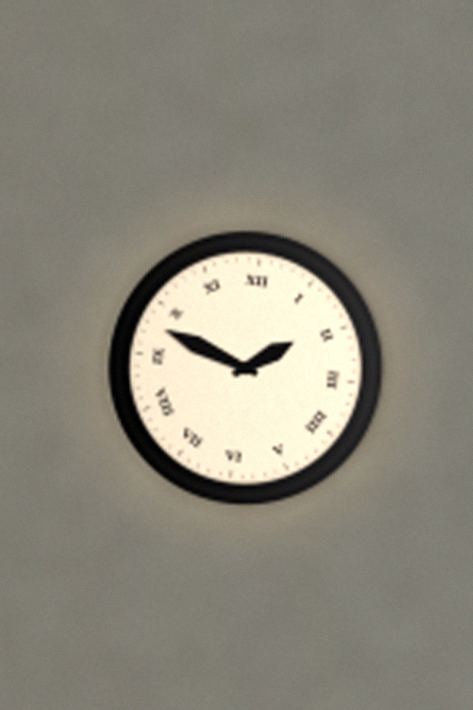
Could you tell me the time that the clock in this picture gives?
1:48
